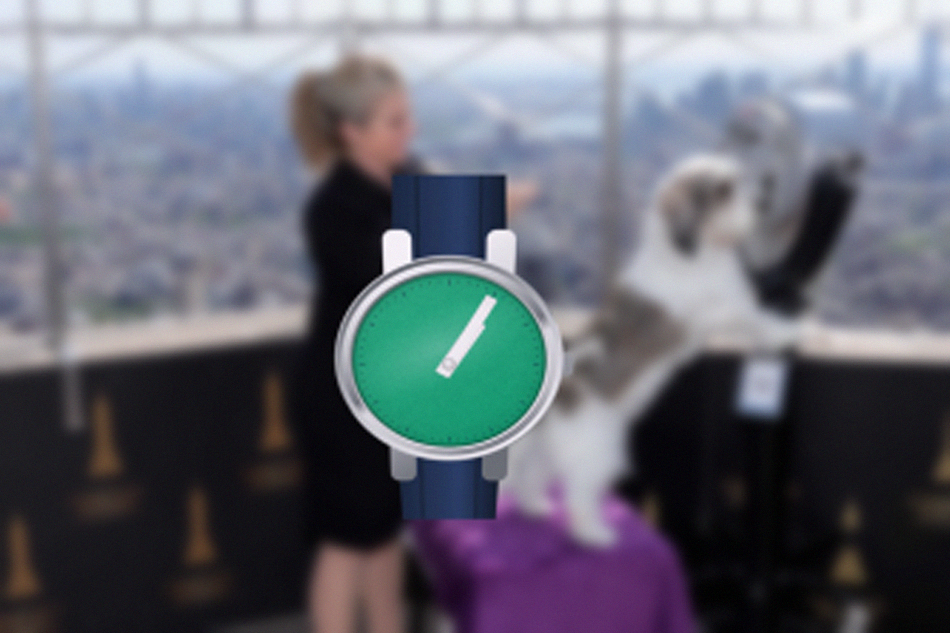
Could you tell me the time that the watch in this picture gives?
1:05
